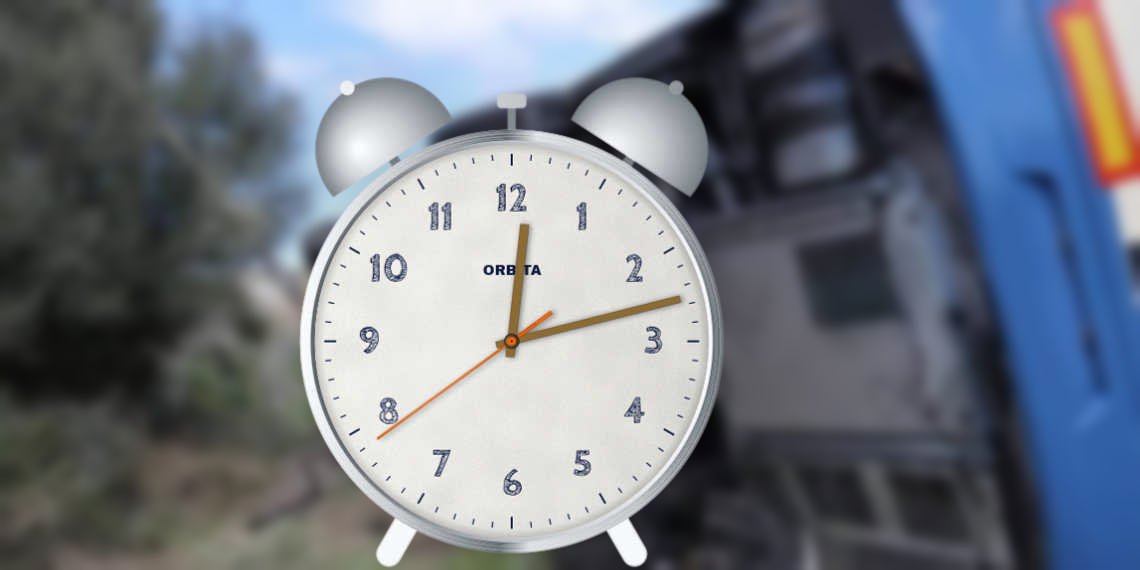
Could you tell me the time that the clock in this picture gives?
12:12:39
